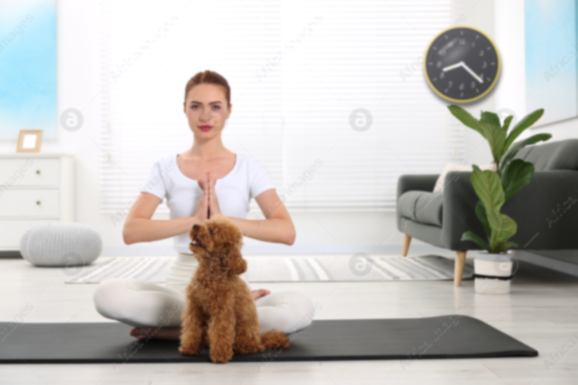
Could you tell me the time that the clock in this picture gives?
8:22
